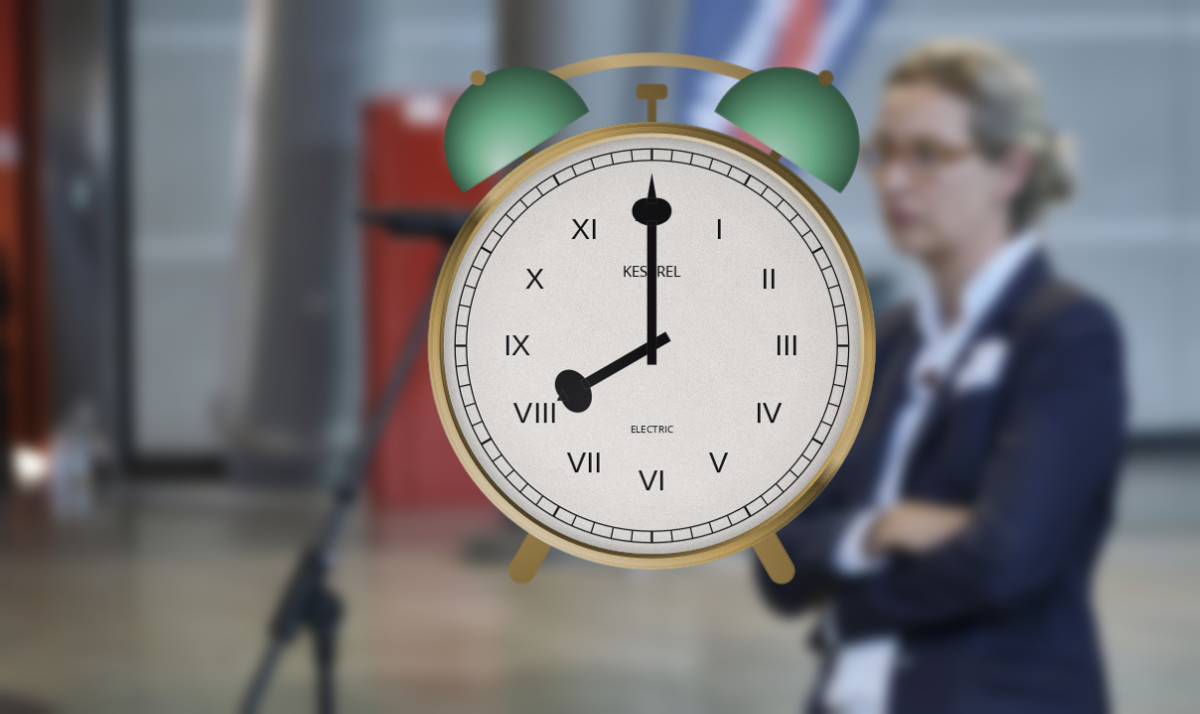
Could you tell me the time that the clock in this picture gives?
8:00
